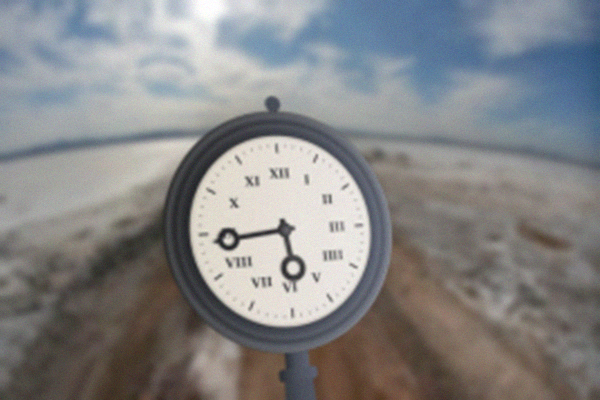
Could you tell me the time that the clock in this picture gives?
5:44
